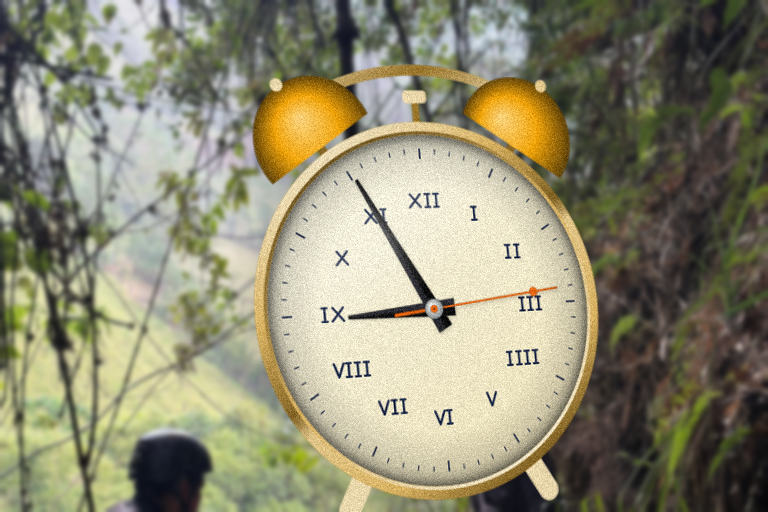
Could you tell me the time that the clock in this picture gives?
8:55:14
